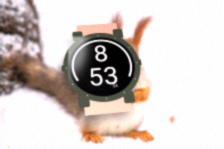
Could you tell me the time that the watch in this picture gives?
8:53
